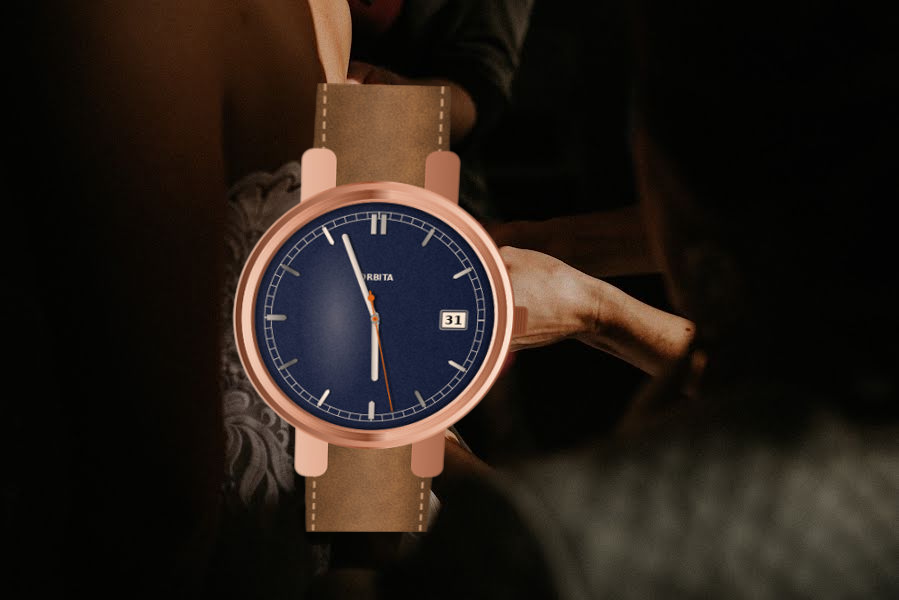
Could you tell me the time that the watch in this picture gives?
5:56:28
